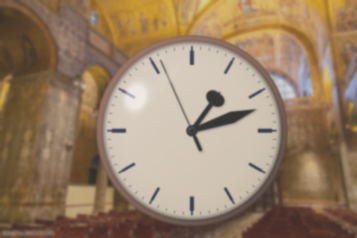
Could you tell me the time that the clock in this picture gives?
1:11:56
